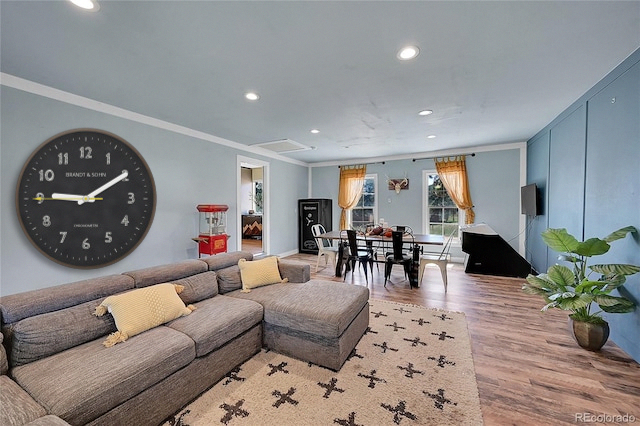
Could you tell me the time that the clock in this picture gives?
9:09:45
